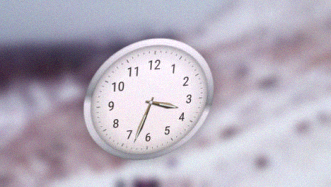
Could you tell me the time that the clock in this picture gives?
3:33
